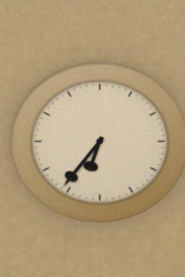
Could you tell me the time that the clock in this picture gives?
6:36
